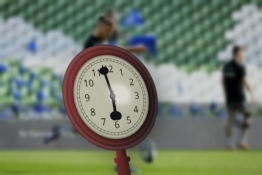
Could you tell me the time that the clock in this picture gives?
5:58
